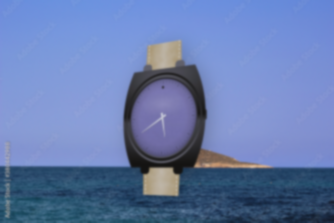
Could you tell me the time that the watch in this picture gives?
5:40
